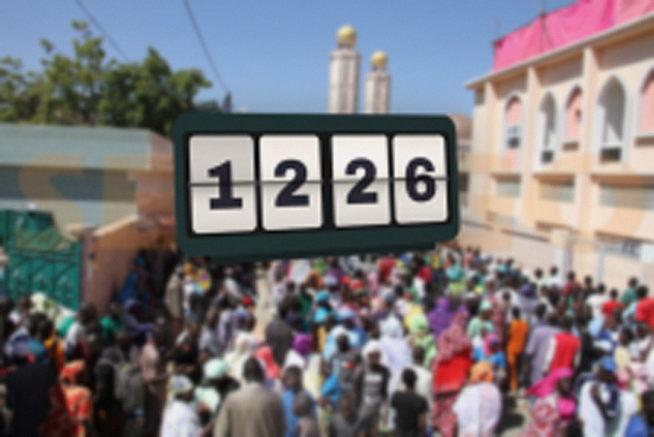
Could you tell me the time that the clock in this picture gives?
12:26
